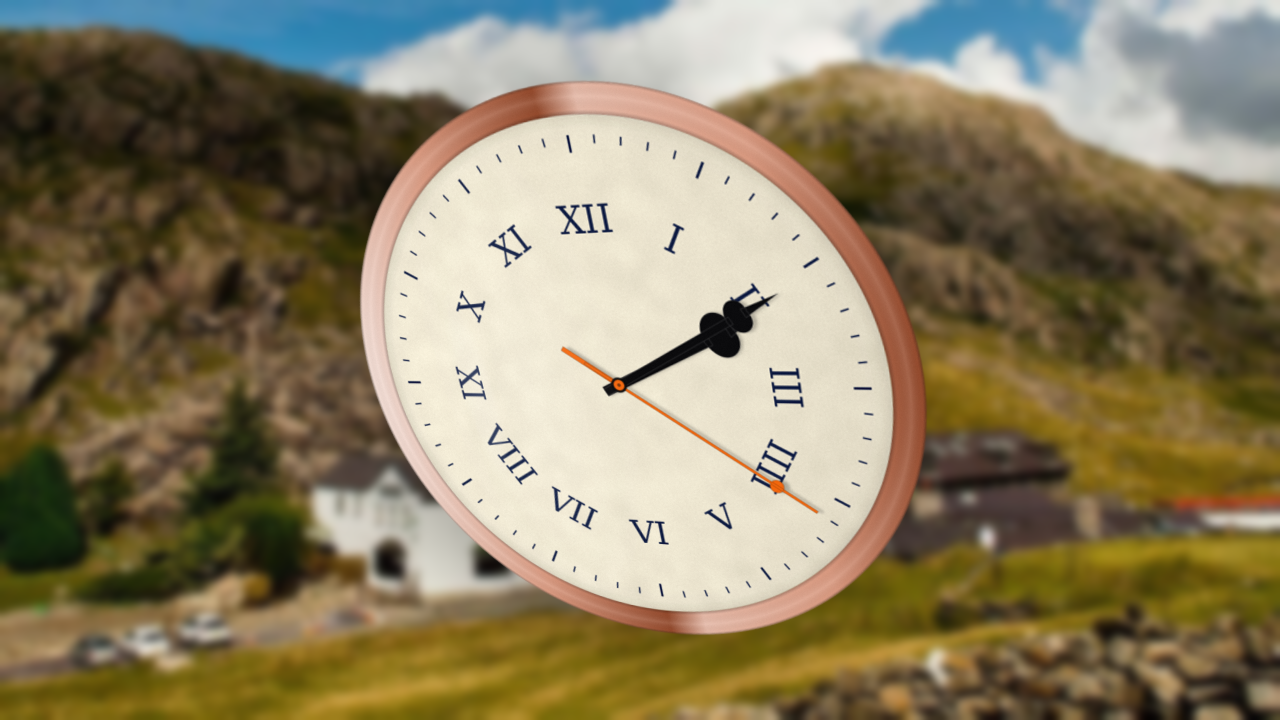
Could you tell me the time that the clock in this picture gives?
2:10:21
